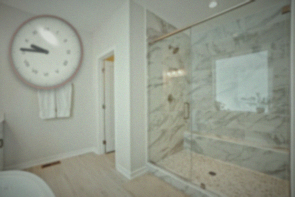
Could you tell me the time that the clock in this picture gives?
9:46
